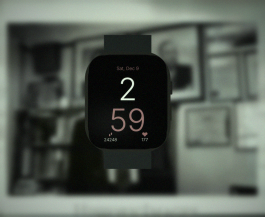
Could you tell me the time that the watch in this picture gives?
2:59
